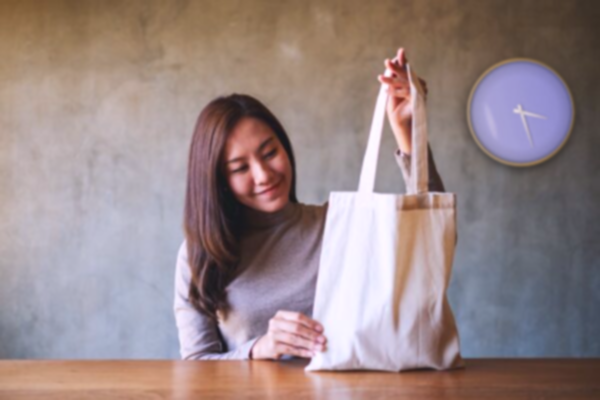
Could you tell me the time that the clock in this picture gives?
3:27
